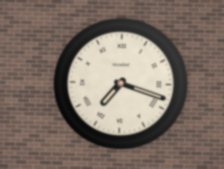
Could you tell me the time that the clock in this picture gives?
7:18
